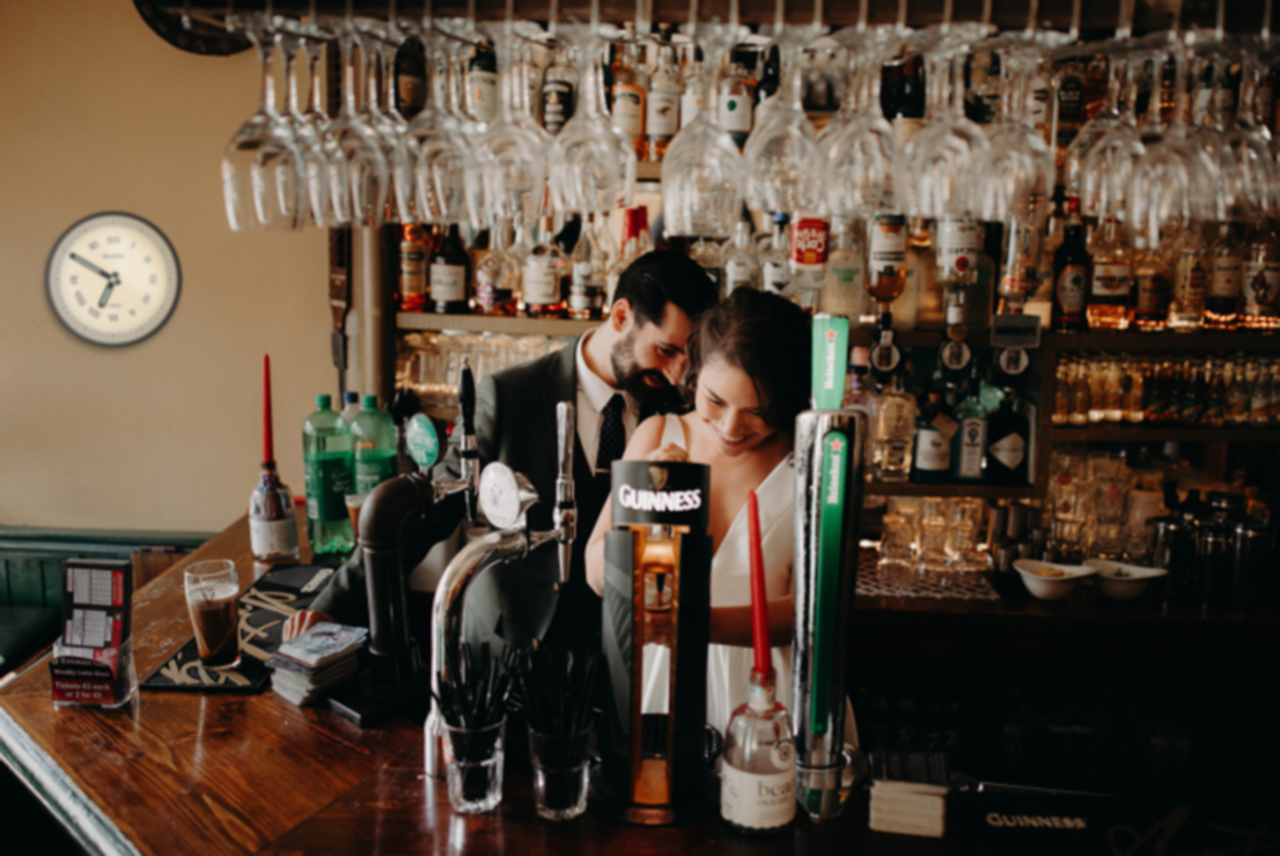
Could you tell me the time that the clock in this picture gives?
6:50
